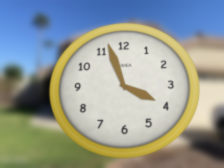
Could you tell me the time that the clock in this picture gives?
3:57
